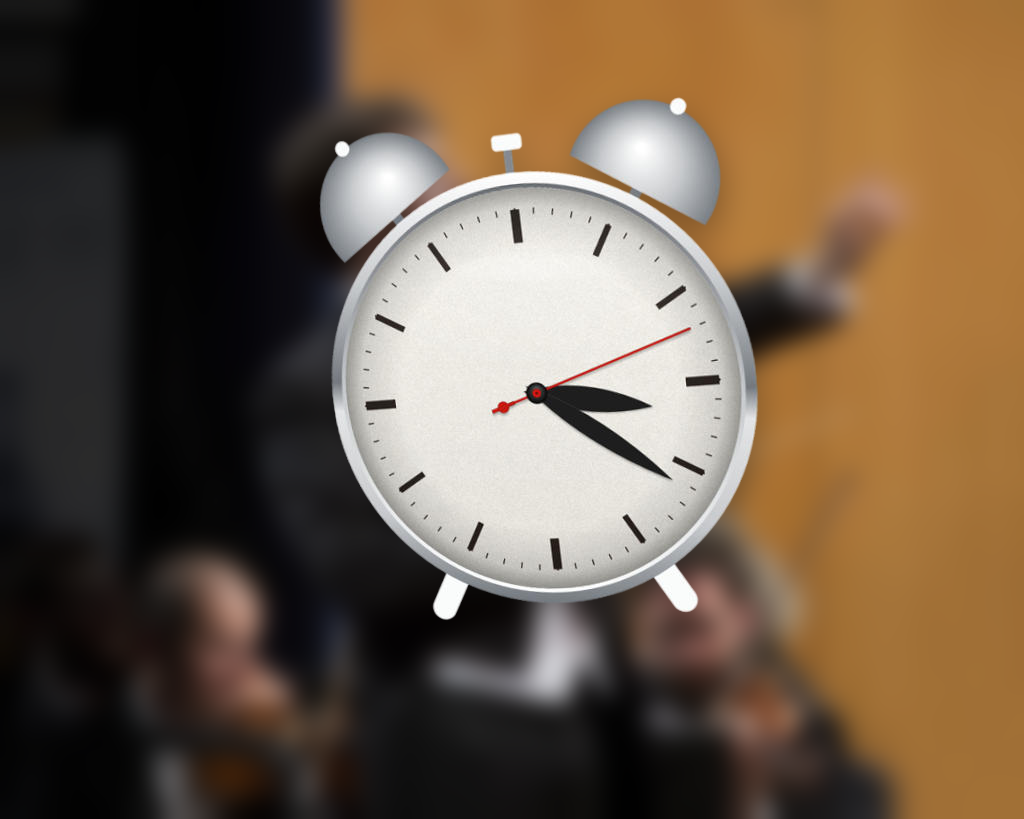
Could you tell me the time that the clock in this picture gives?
3:21:12
